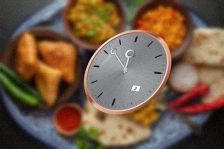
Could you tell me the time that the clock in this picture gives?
11:52
